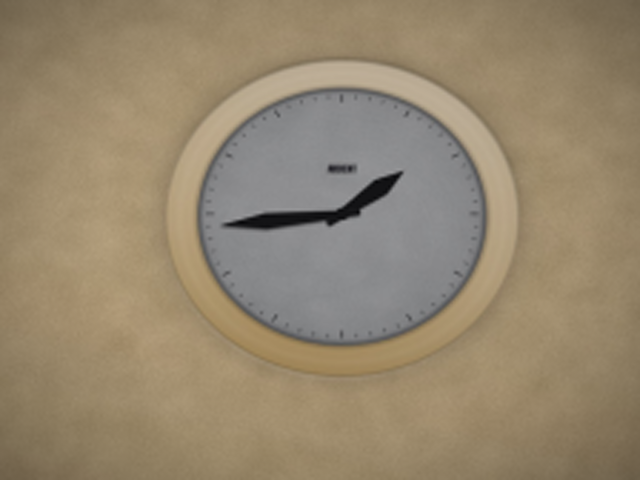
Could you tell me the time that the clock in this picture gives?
1:44
